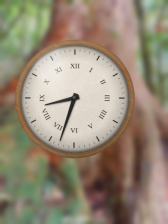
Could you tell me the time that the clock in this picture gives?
8:33
